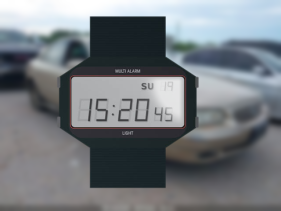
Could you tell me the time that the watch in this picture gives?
15:20:45
